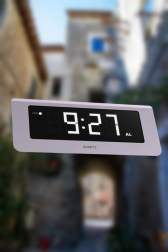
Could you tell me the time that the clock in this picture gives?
9:27
